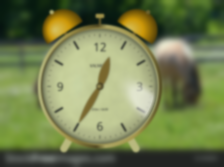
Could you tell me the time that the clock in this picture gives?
12:35
